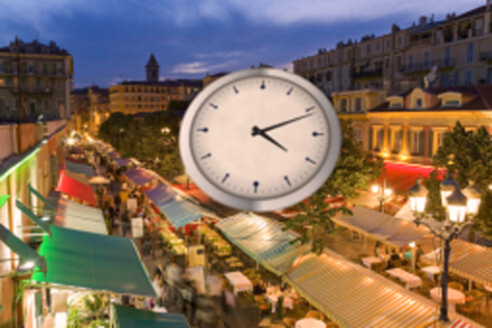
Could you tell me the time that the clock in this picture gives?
4:11
